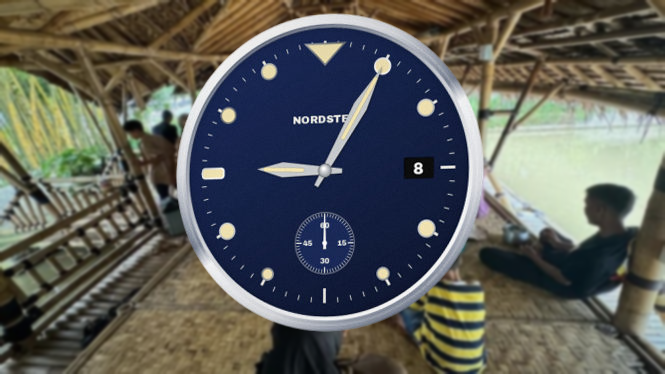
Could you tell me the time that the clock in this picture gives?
9:05
